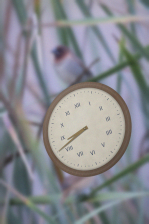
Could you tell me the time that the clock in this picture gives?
8:42
